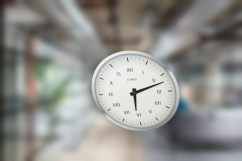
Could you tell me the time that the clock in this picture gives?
6:12
